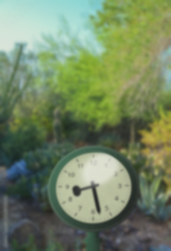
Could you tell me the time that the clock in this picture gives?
8:28
